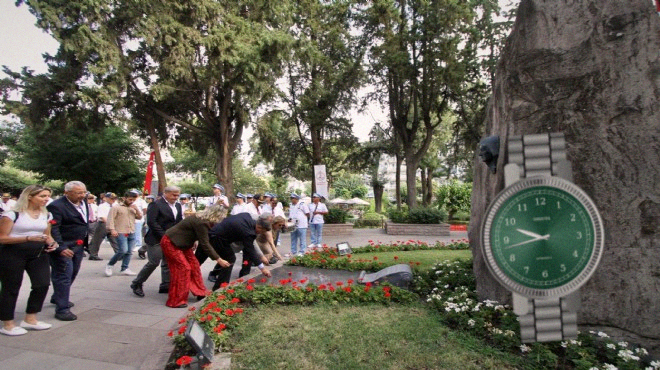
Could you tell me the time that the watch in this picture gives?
9:43
